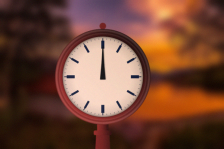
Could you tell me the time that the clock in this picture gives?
12:00
